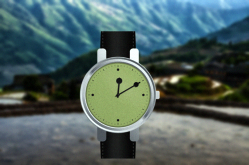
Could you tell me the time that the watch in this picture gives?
12:10
